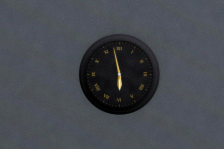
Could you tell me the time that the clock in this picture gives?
5:58
